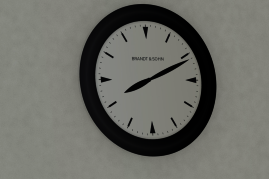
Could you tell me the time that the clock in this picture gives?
8:11
